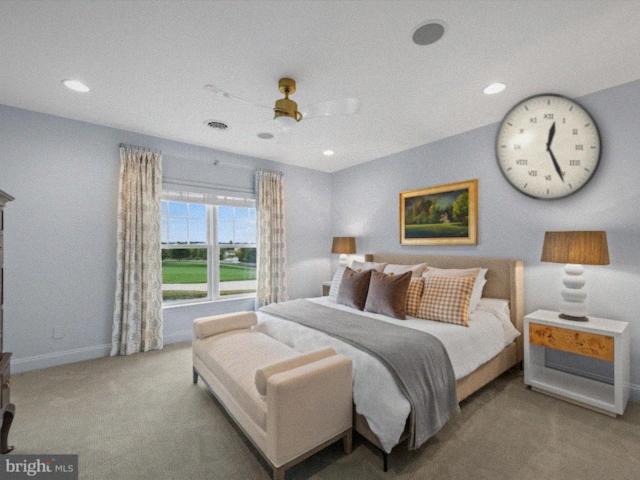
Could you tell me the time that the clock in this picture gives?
12:26
